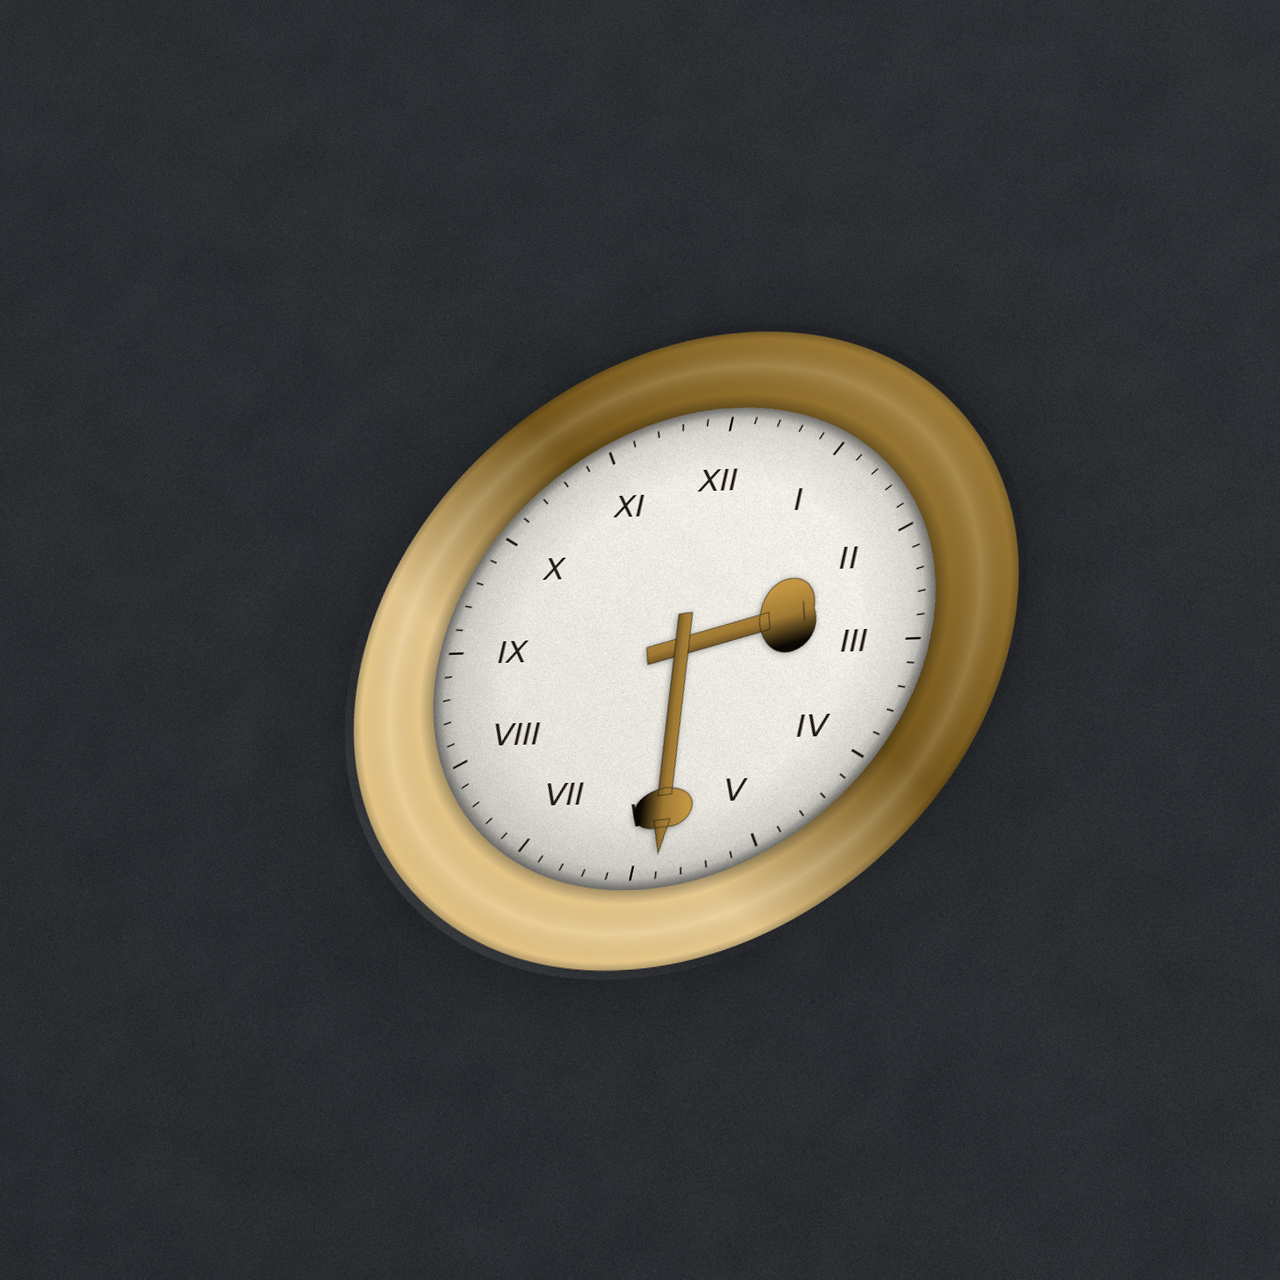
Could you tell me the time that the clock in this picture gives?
2:29
